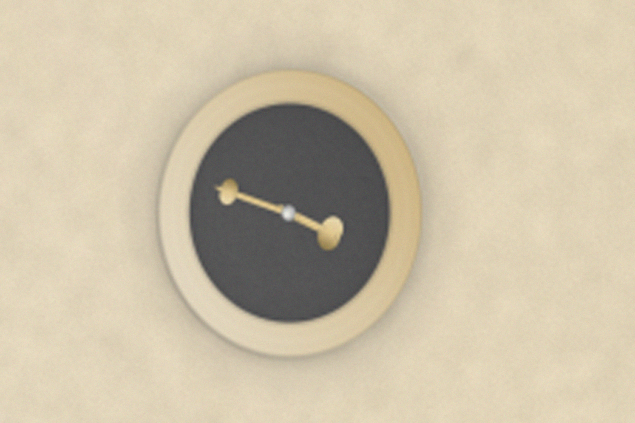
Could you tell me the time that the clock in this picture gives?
3:48
